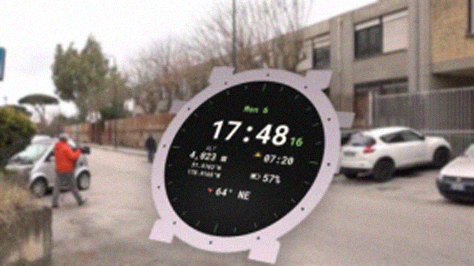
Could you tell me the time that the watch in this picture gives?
17:48
